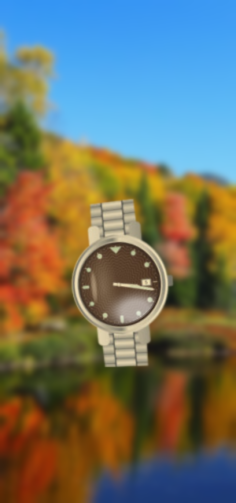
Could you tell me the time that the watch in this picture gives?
3:17
